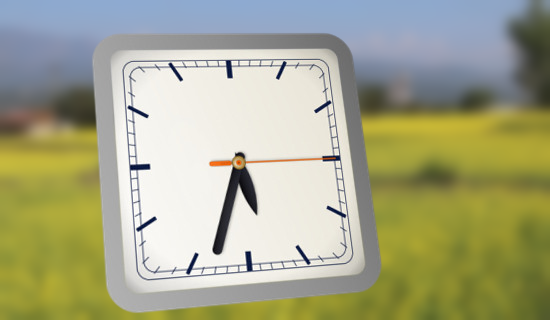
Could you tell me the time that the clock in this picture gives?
5:33:15
